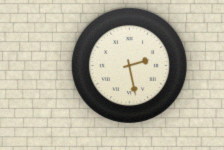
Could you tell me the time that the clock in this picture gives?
2:28
